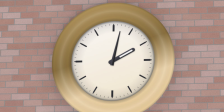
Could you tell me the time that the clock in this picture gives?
2:02
